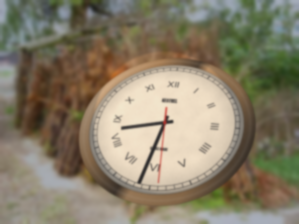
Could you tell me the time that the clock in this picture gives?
8:31:29
